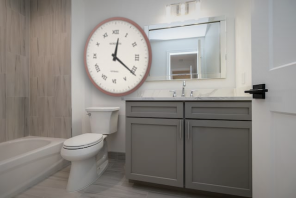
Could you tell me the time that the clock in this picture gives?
12:21
